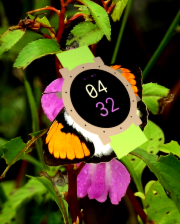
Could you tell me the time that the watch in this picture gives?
4:32
